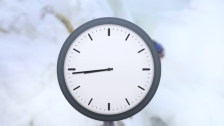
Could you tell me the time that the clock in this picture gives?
8:44
